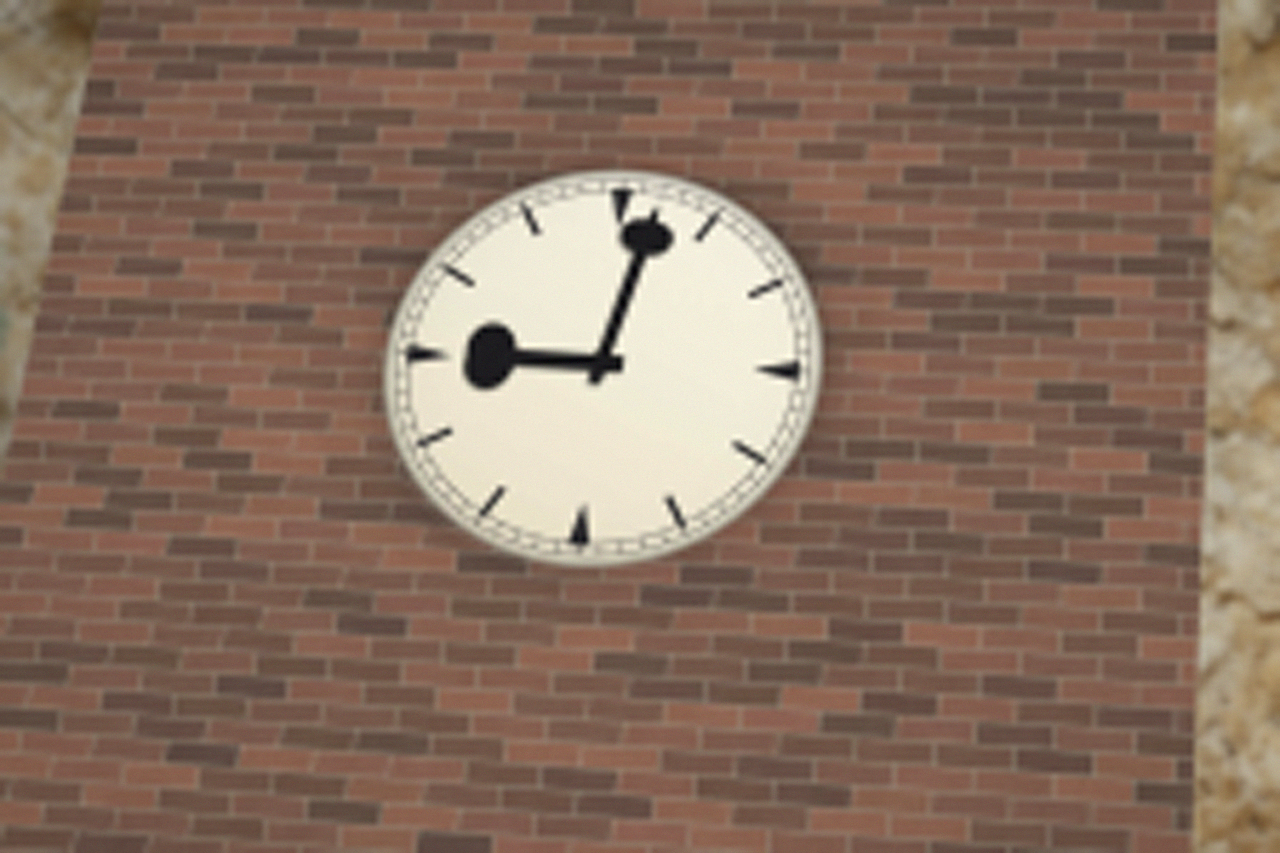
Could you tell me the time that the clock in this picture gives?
9:02
